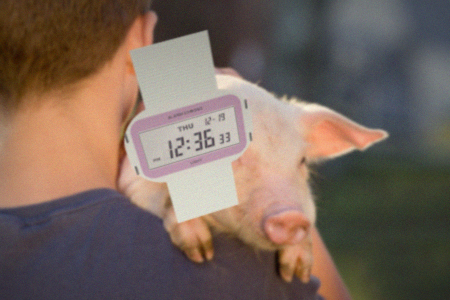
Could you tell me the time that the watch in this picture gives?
12:36:33
